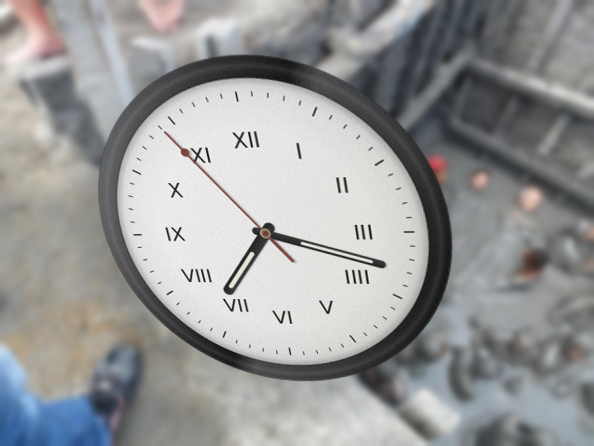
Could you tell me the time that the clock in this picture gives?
7:17:54
